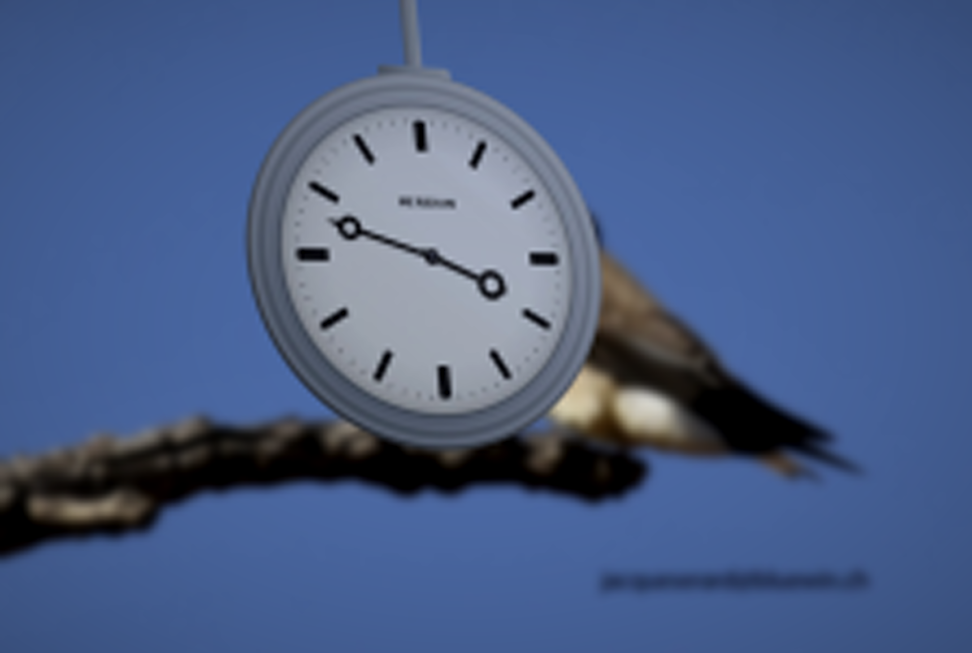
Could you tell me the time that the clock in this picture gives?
3:48
